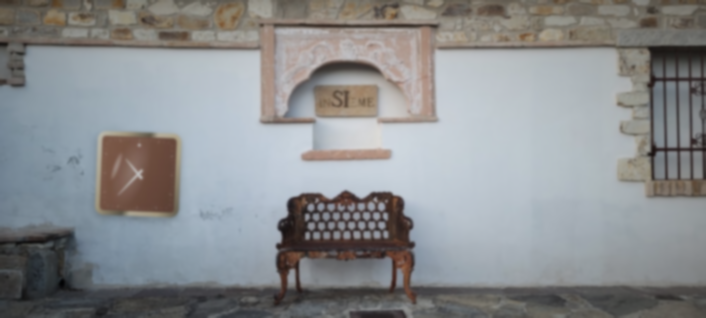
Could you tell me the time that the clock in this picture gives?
10:37
